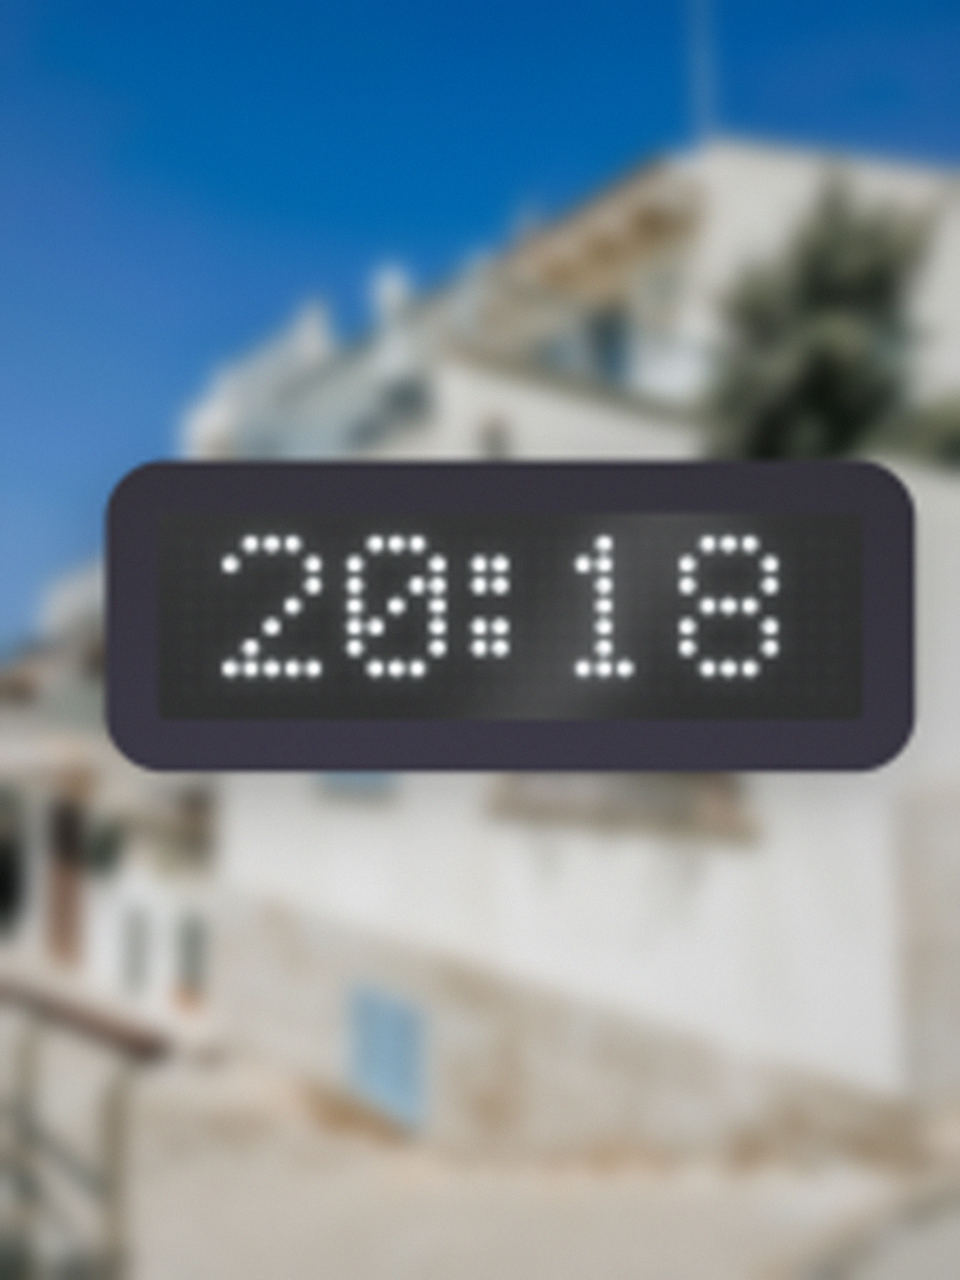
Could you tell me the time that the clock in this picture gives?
20:18
